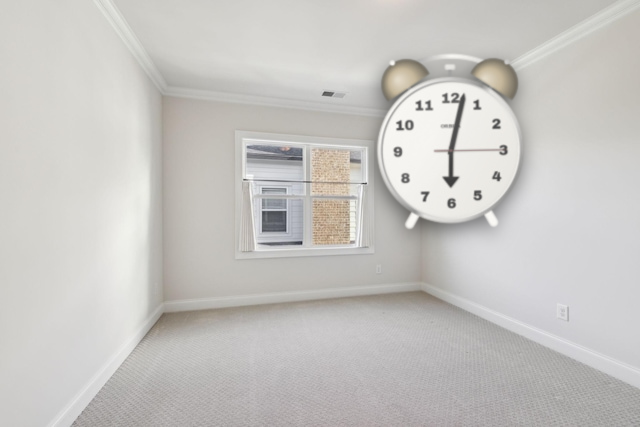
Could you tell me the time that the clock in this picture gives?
6:02:15
